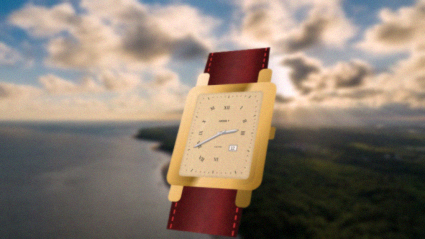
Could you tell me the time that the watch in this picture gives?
2:40
